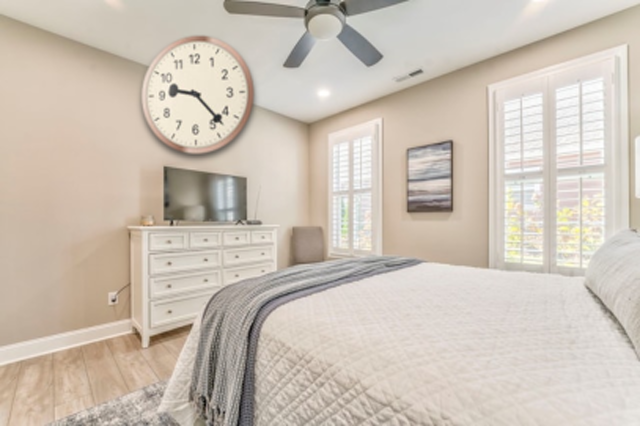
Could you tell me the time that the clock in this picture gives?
9:23
